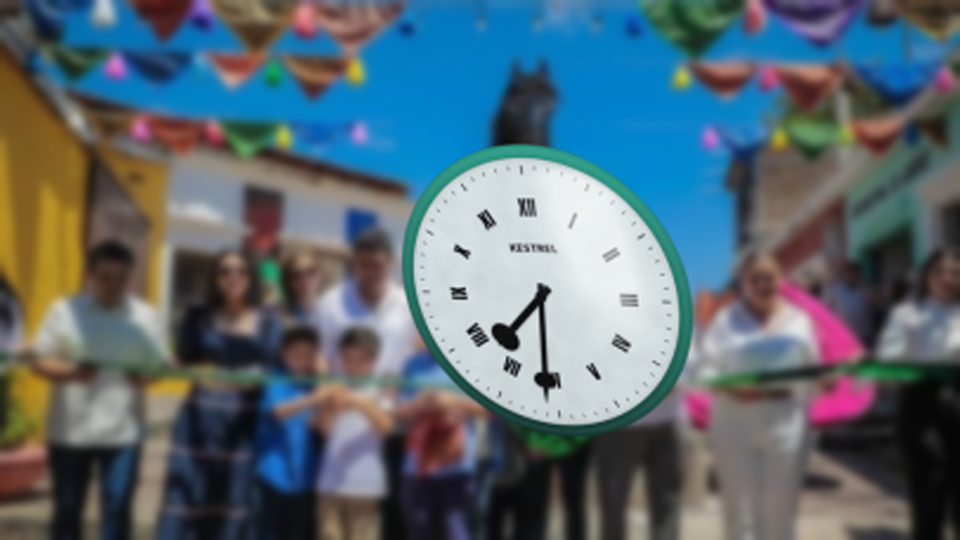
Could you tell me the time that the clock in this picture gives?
7:31
